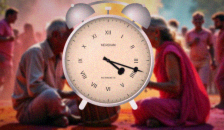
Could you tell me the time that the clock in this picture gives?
4:18
